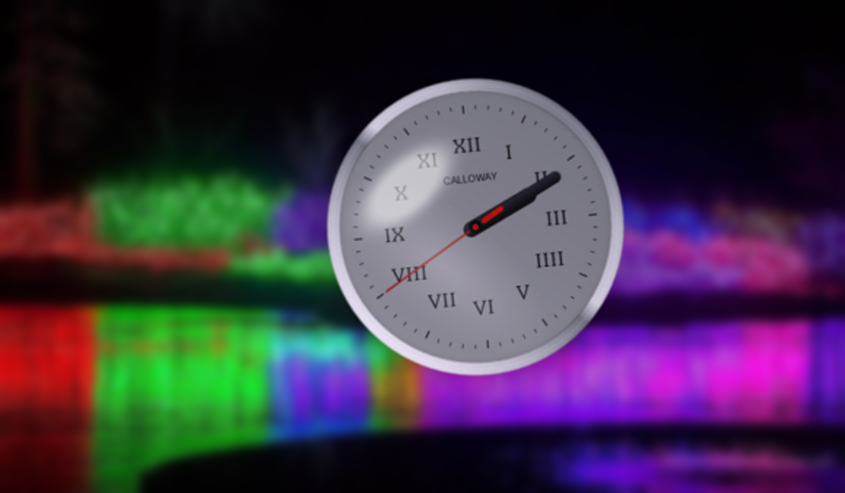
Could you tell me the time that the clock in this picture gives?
2:10:40
